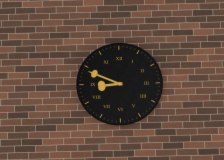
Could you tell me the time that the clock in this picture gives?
8:49
